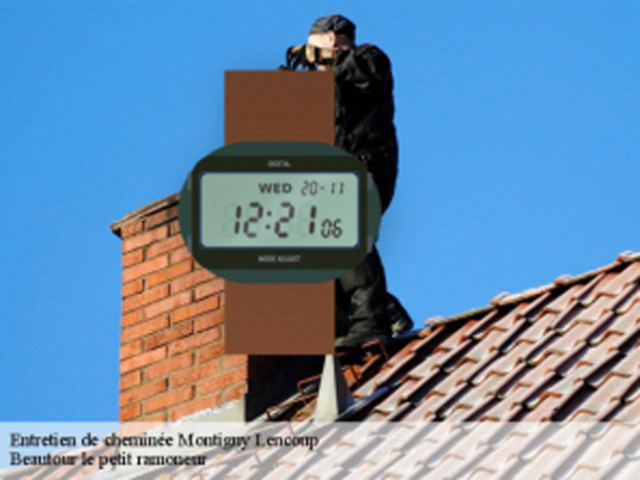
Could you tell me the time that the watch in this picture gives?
12:21:06
